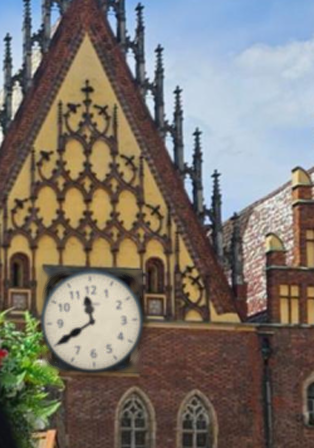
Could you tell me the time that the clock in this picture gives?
11:40
